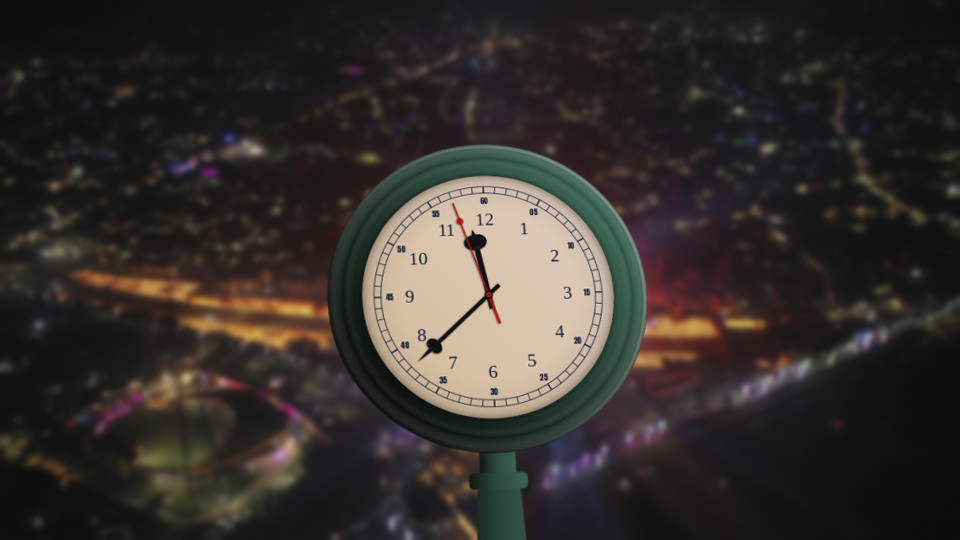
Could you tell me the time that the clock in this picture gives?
11:37:57
